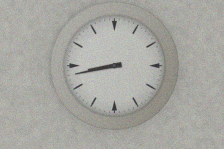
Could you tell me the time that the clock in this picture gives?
8:43
